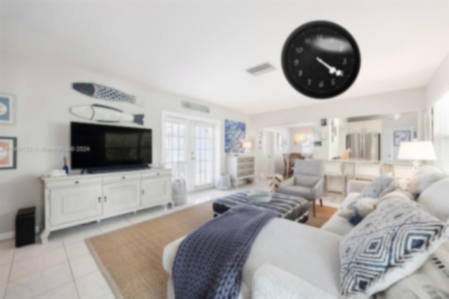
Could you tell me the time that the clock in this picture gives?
4:21
